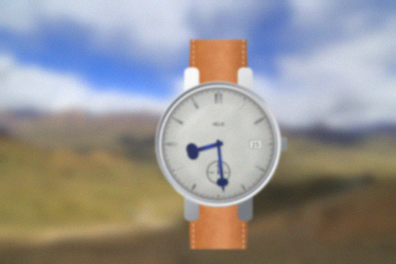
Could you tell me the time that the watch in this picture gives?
8:29
